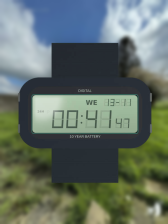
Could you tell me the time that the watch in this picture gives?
0:41:47
